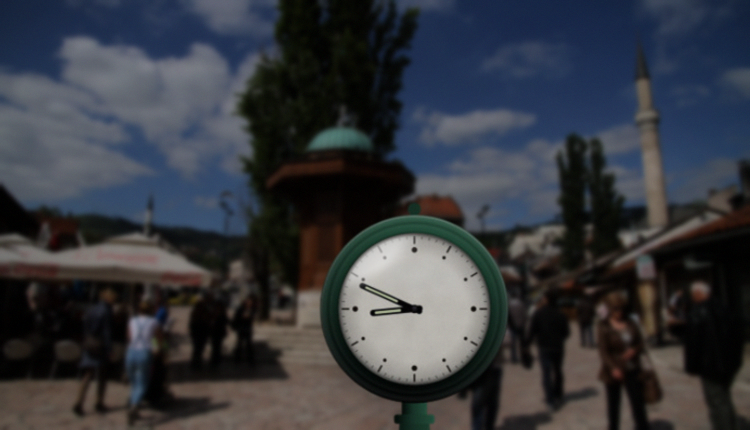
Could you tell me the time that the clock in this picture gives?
8:49
